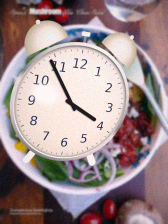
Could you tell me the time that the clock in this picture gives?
3:54
